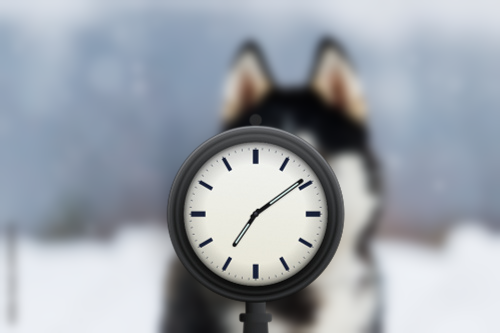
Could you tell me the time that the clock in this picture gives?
7:09
